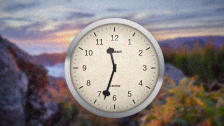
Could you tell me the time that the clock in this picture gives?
11:33
